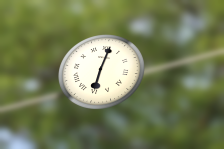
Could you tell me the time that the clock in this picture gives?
6:01
